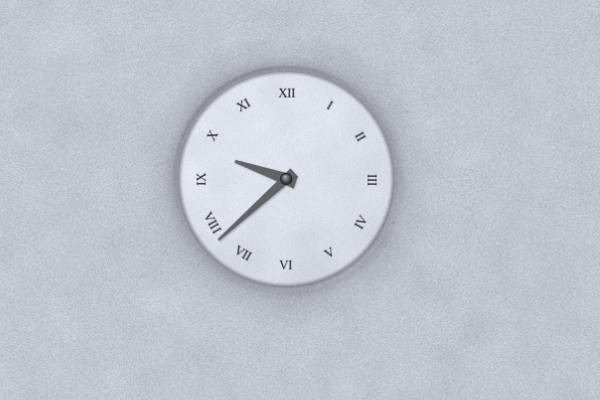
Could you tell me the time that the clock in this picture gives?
9:38
